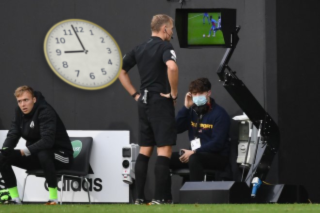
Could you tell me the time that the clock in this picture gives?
8:58
